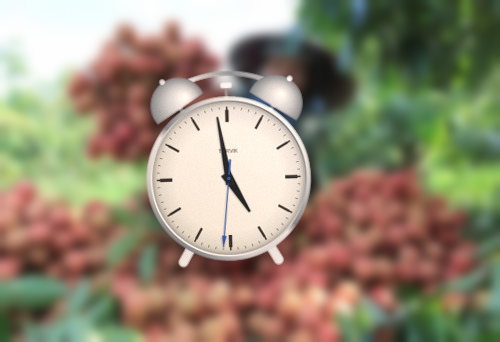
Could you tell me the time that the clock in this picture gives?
4:58:31
